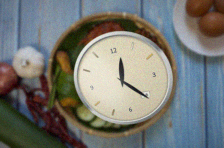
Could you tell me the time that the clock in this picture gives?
12:23
